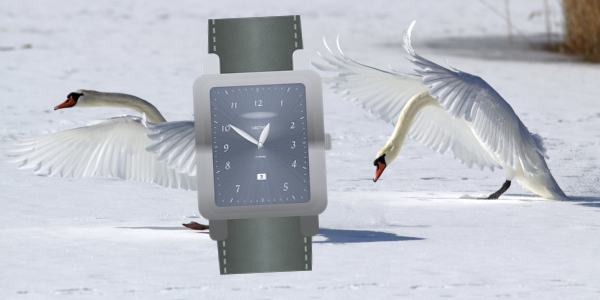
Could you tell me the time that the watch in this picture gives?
12:51
